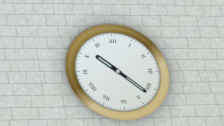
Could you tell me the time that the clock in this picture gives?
10:22
